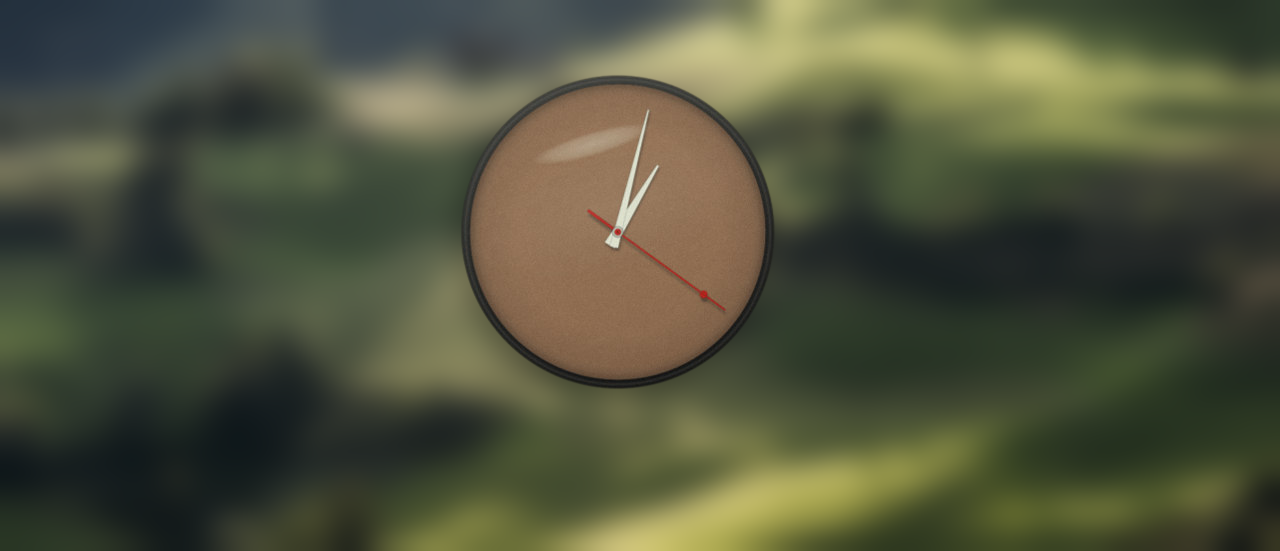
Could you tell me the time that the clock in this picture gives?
1:02:21
